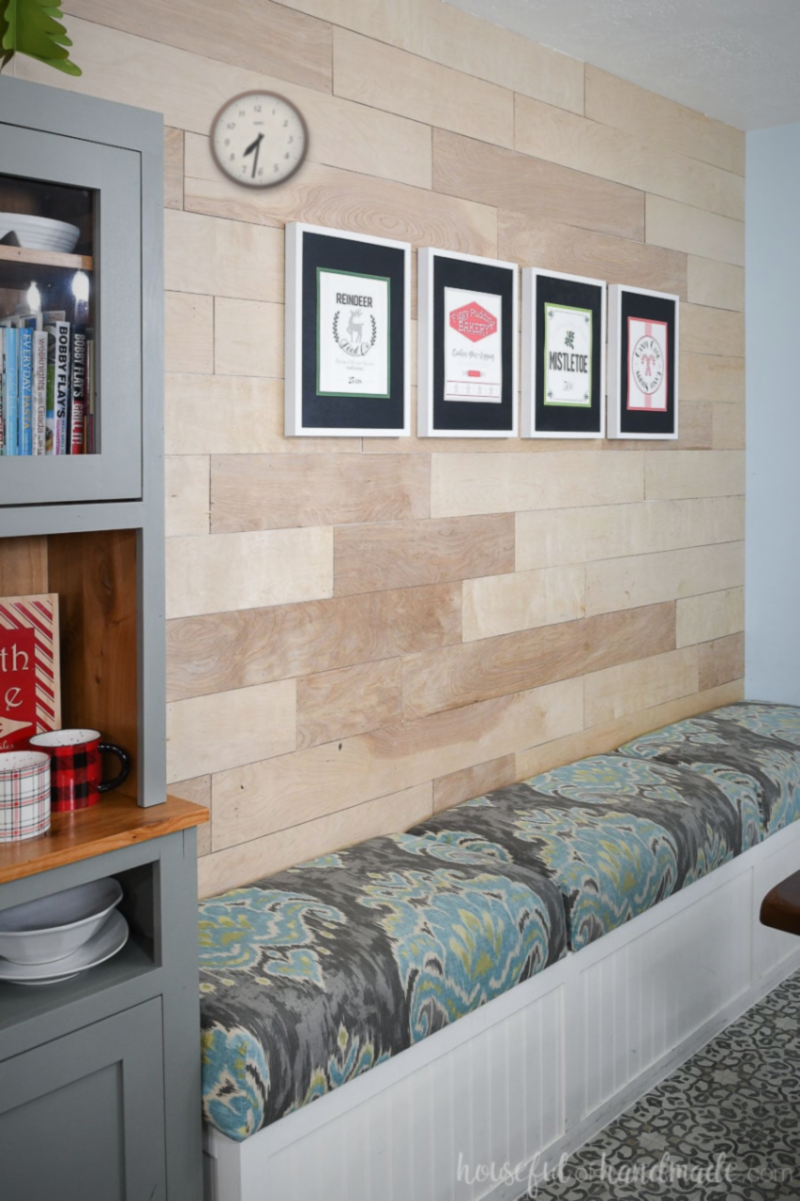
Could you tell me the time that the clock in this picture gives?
7:32
